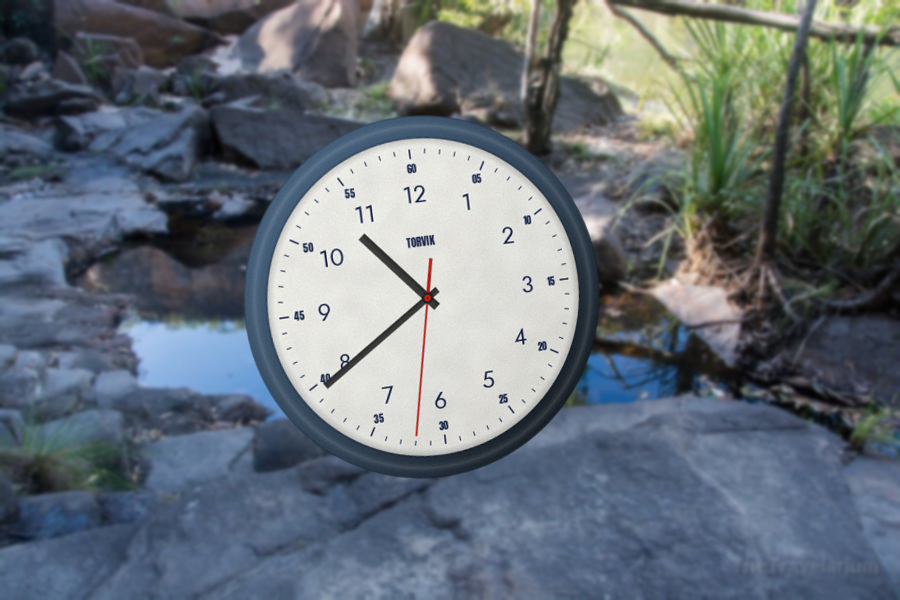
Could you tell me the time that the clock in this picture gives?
10:39:32
